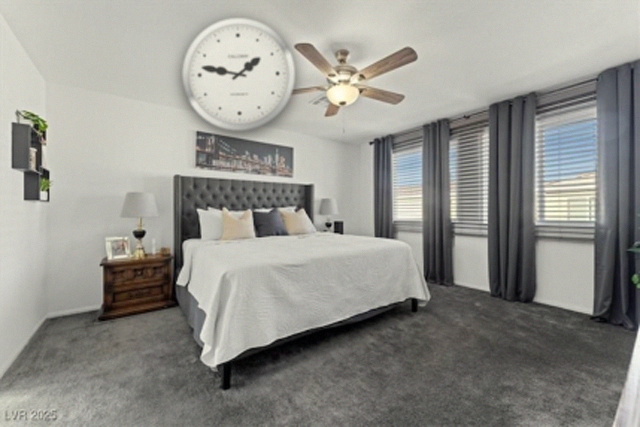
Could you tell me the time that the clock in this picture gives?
1:47
